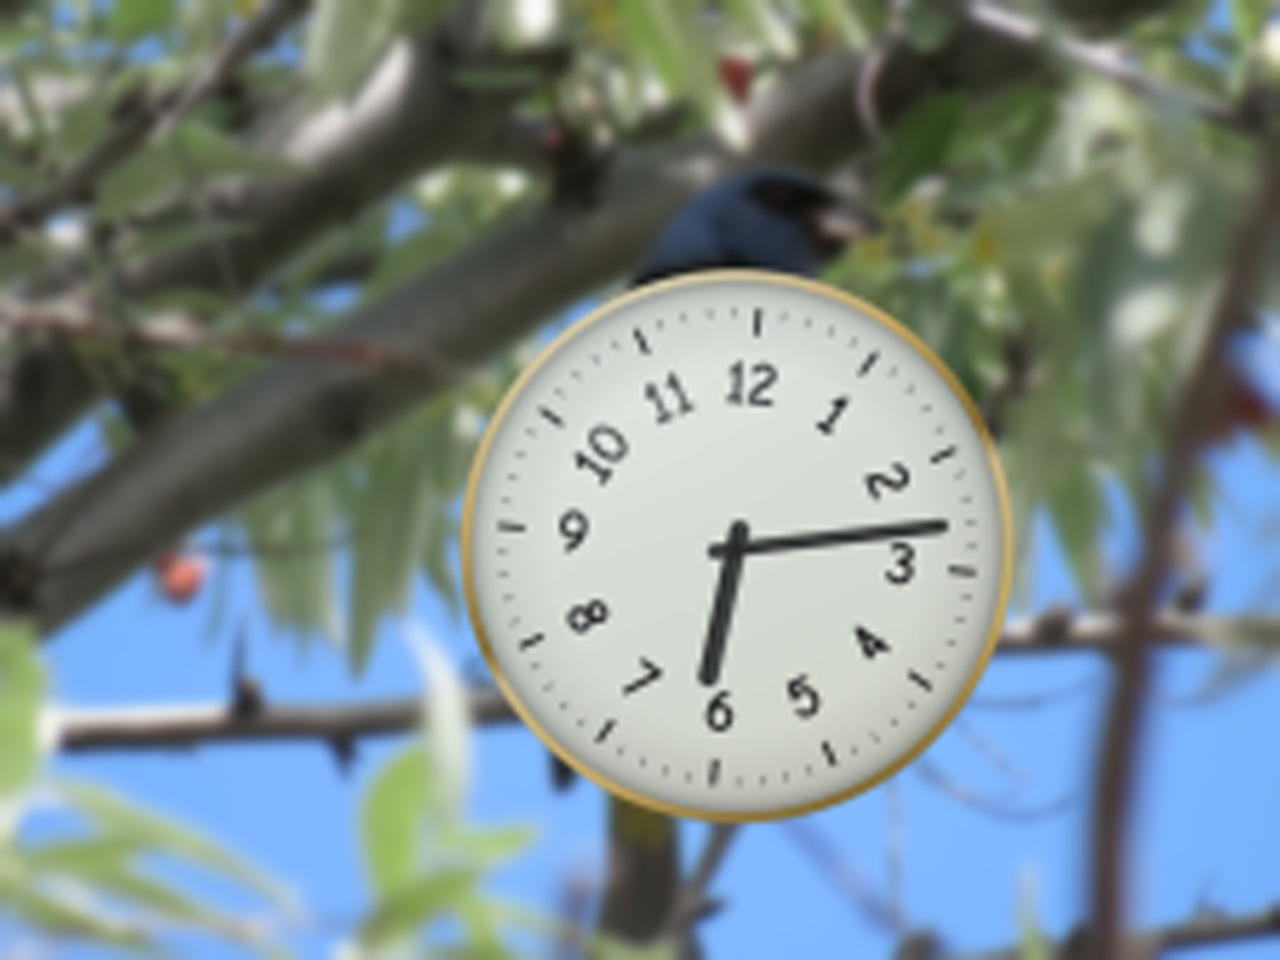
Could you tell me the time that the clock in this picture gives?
6:13
